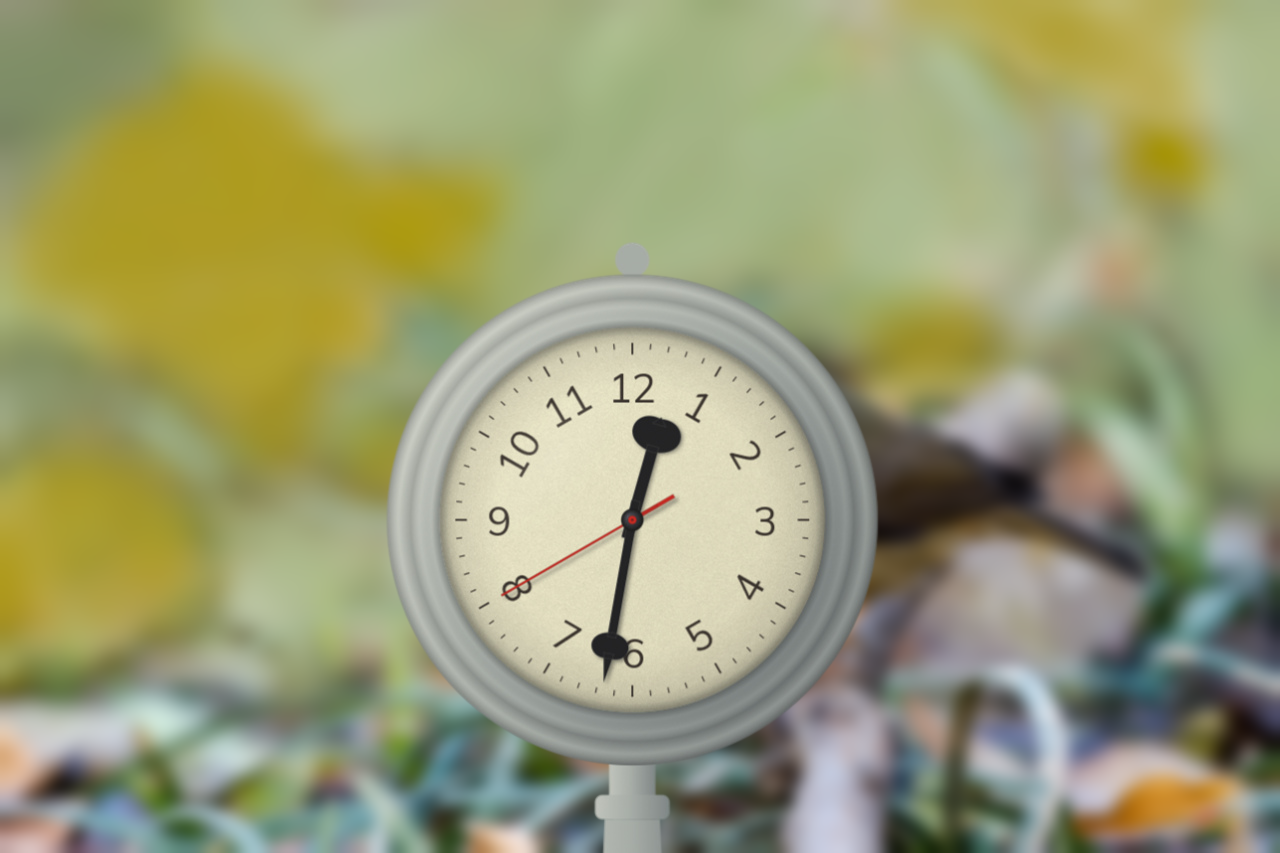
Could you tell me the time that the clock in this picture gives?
12:31:40
